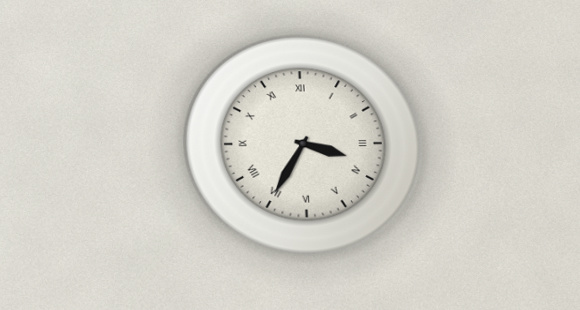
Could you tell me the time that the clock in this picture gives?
3:35
